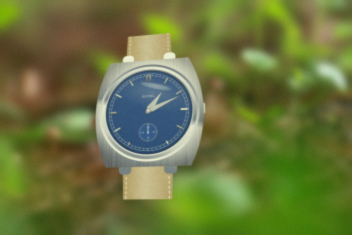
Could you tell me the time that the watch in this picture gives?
1:11
